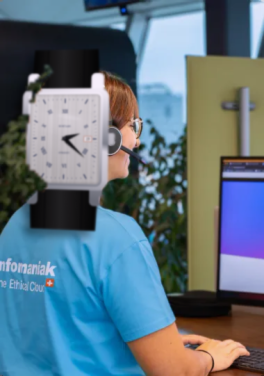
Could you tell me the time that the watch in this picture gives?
2:22
